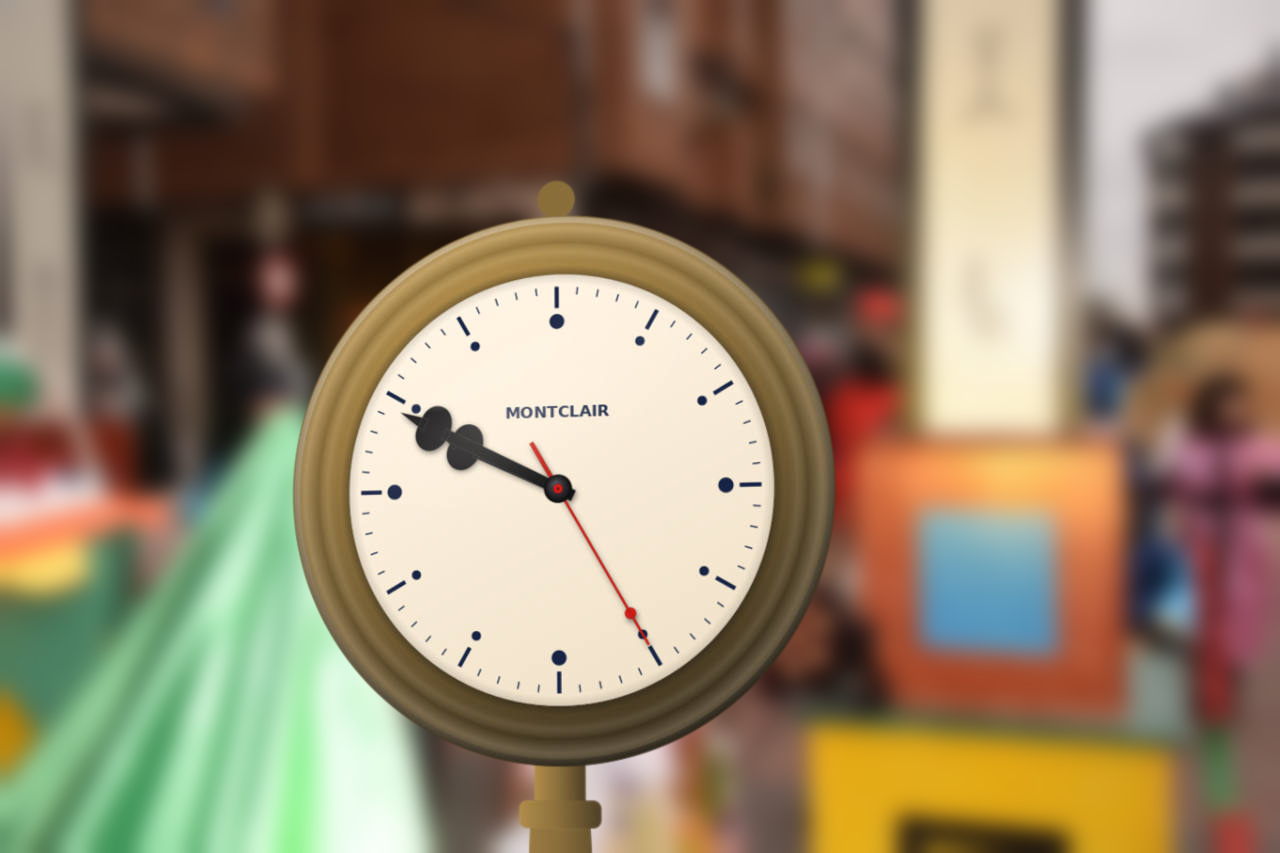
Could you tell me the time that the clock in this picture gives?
9:49:25
